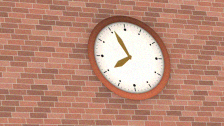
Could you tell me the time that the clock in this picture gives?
7:56
